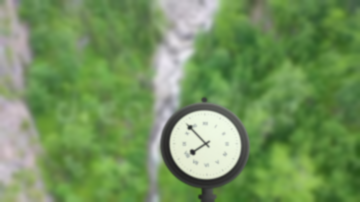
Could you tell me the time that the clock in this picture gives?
7:53
